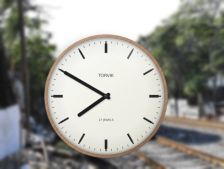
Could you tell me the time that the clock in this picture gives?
7:50
